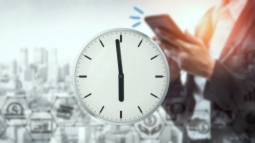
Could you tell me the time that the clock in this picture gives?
5:59
